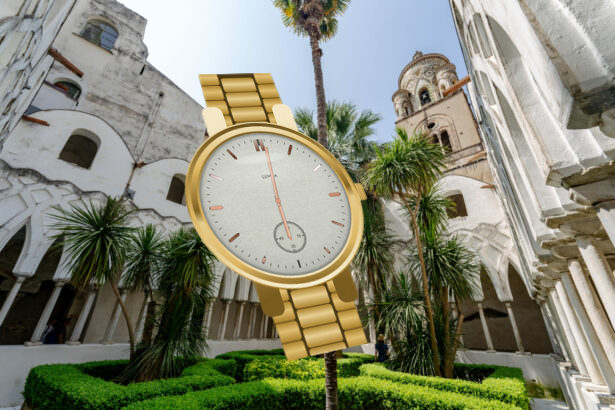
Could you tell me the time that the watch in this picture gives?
6:01
